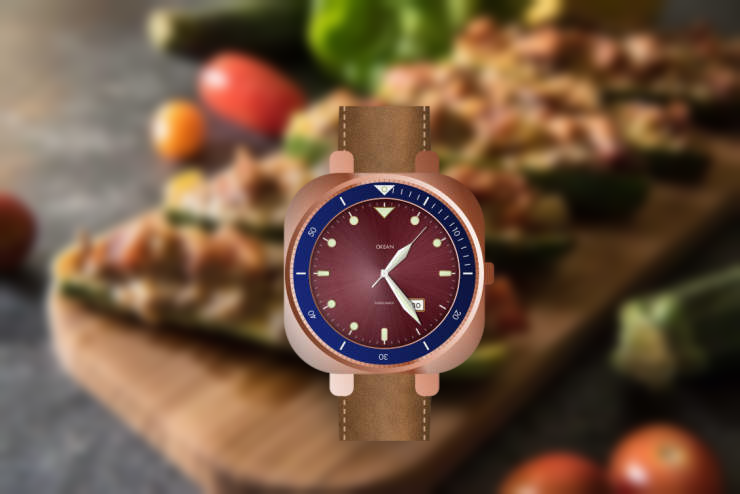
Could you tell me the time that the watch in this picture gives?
1:24:07
